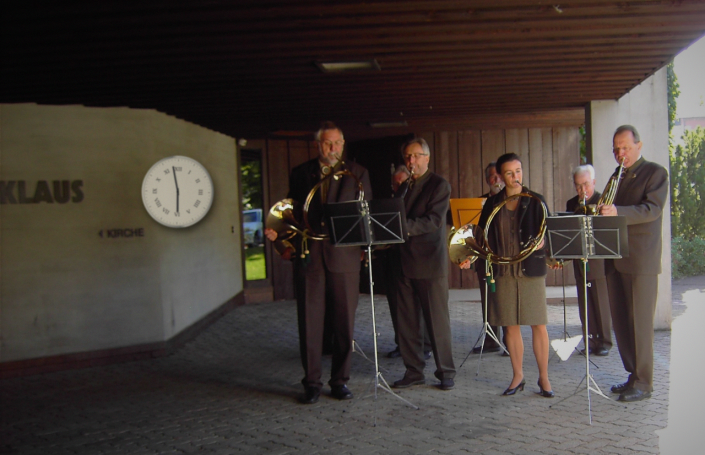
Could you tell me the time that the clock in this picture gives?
5:58
